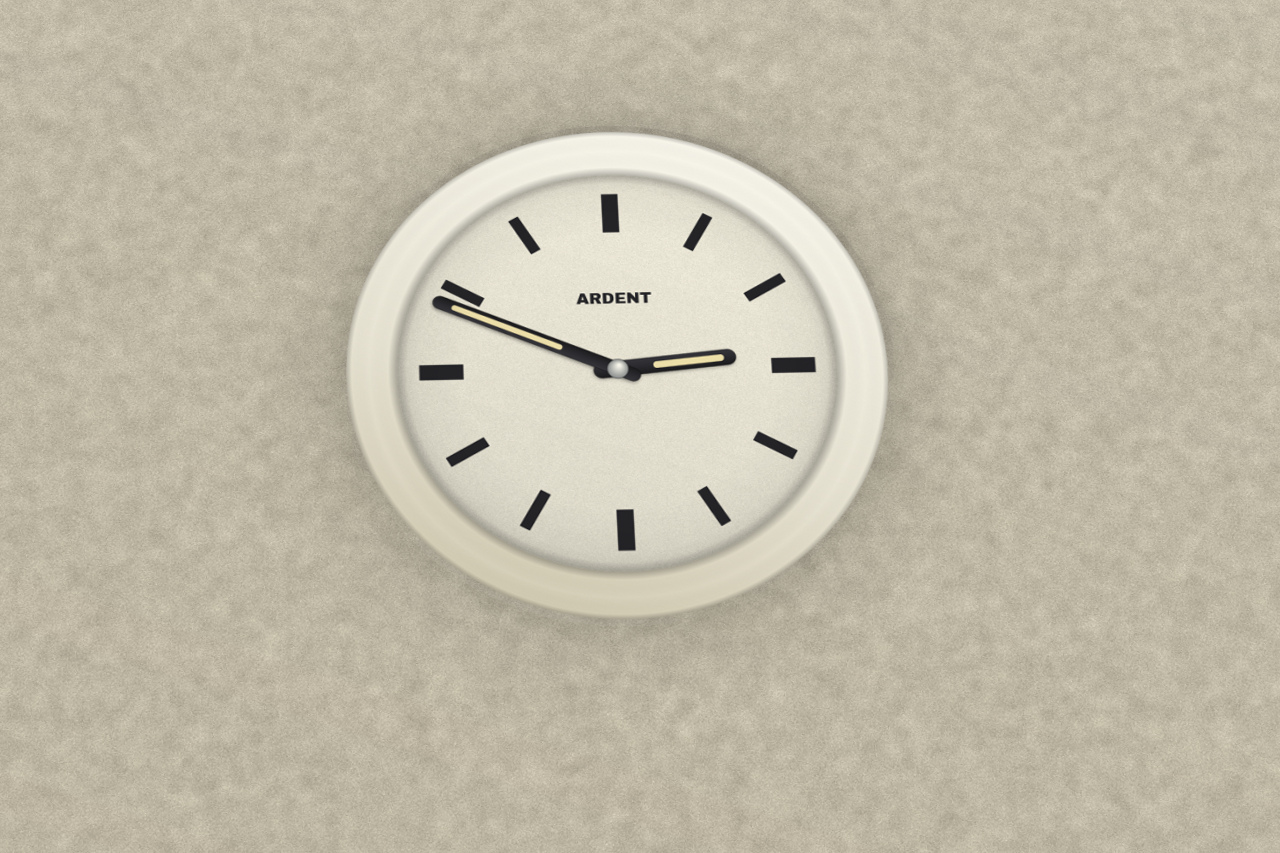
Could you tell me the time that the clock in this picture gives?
2:49
